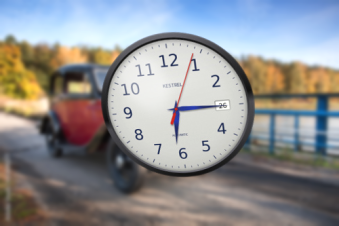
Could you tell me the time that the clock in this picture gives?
6:15:04
